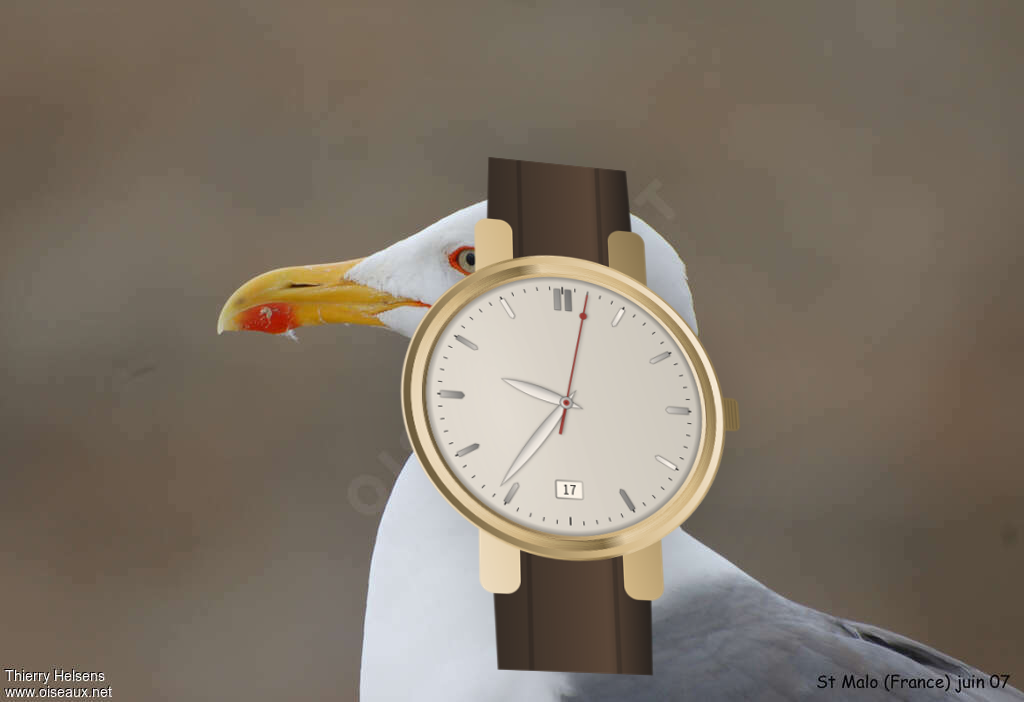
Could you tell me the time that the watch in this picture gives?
9:36:02
